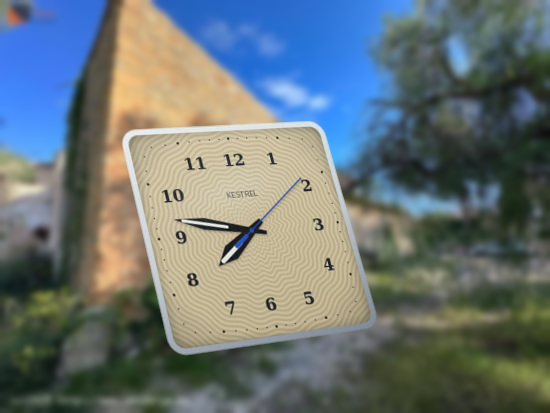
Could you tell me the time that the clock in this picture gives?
7:47:09
